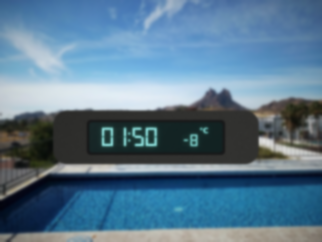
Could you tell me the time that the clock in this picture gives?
1:50
